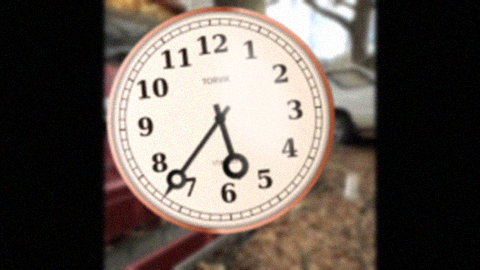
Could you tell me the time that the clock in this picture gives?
5:37
